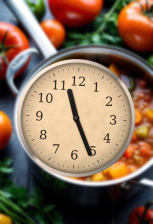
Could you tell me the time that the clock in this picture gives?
11:26
